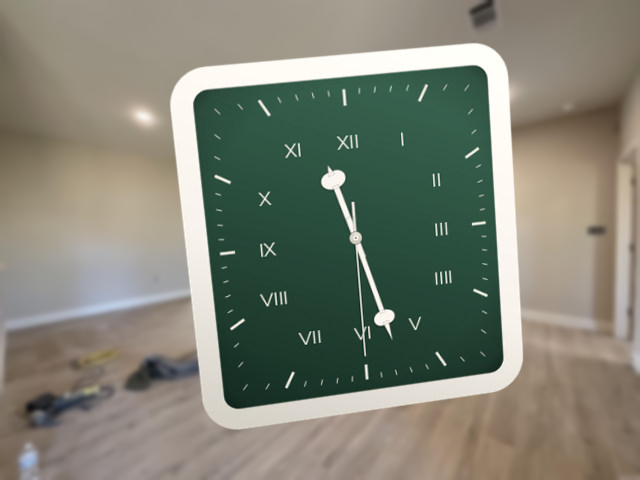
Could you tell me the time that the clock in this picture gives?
11:27:30
